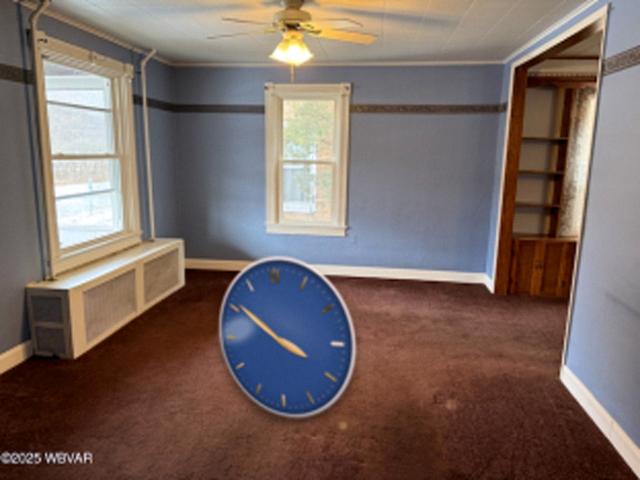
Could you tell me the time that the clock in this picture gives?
3:51
